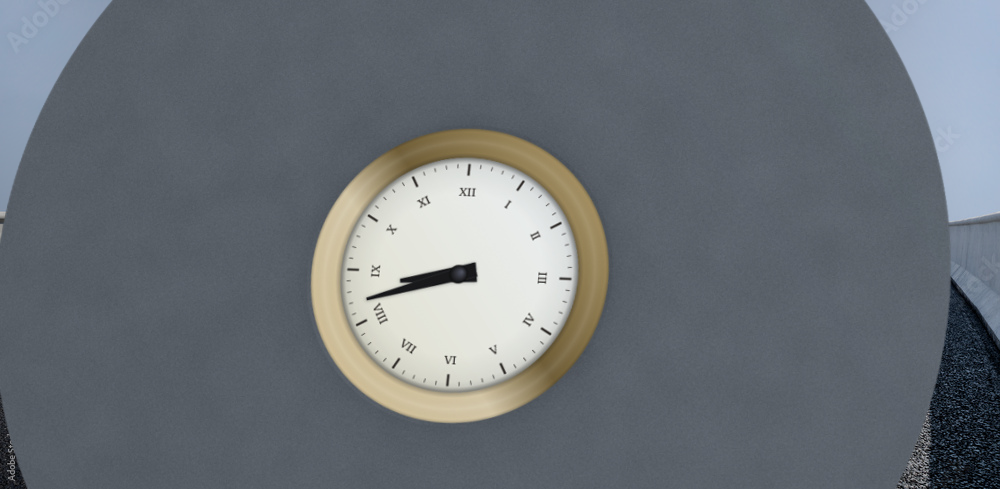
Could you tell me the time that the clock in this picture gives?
8:42
